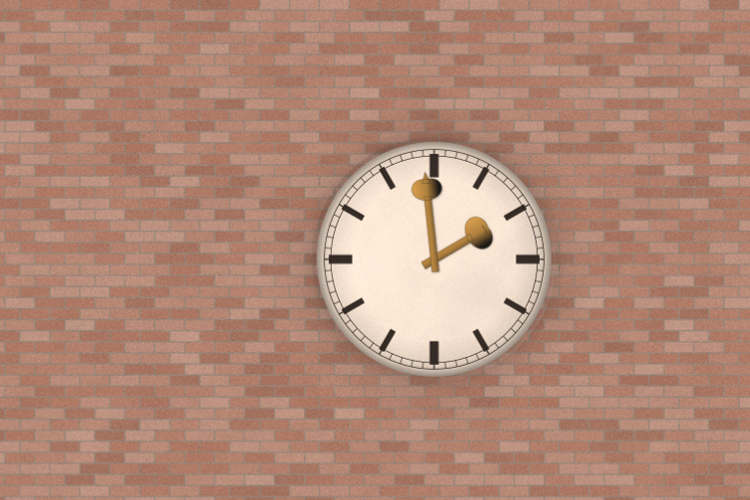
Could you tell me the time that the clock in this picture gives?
1:59
